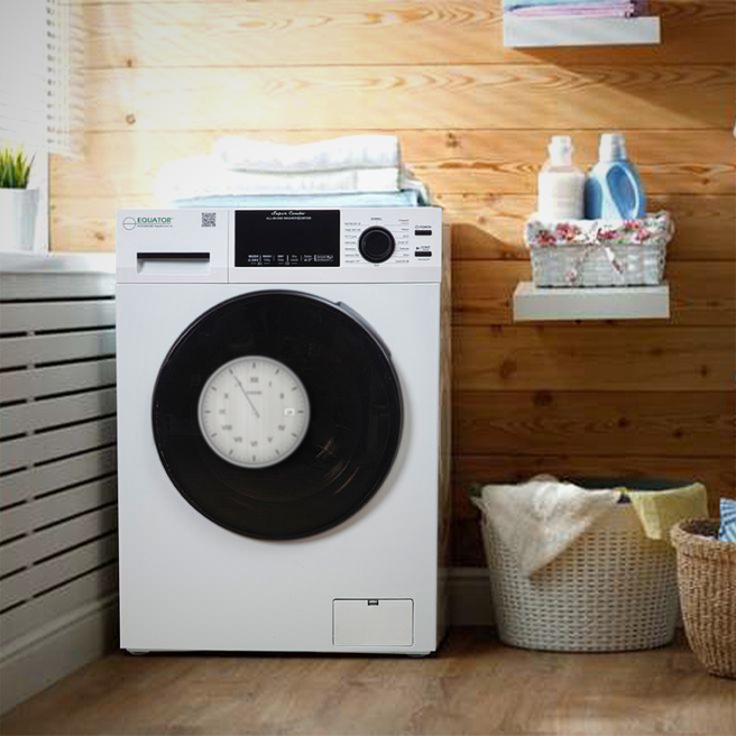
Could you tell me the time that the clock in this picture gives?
10:55
